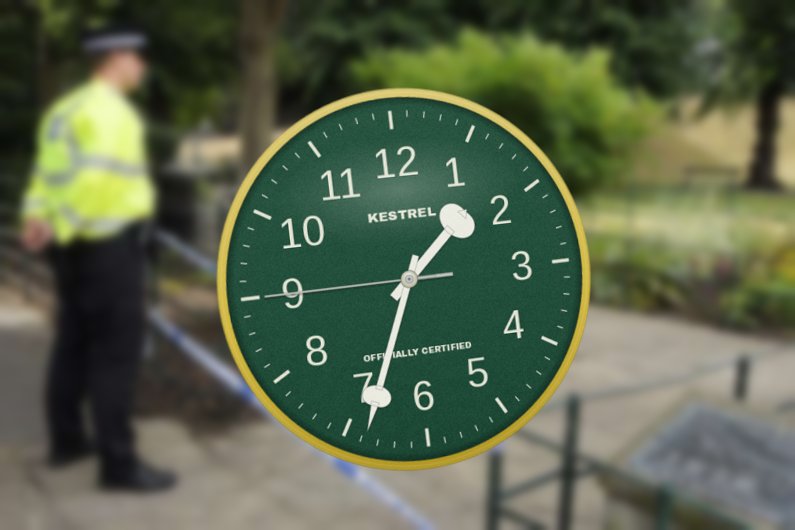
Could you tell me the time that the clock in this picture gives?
1:33:45
